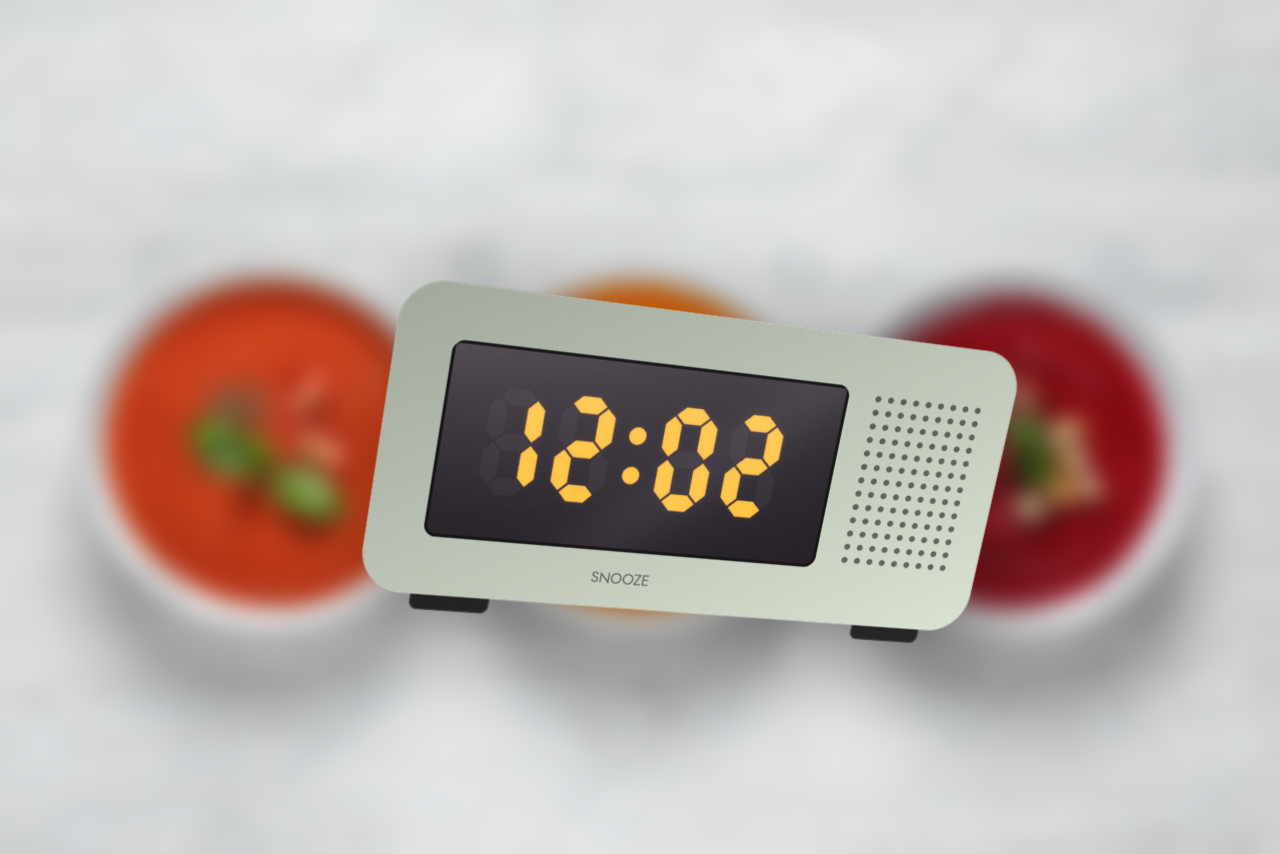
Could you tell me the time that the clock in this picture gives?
12:02
